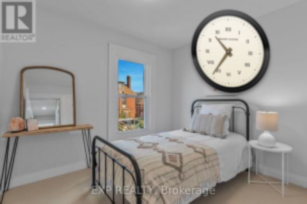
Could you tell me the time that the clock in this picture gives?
10:36
